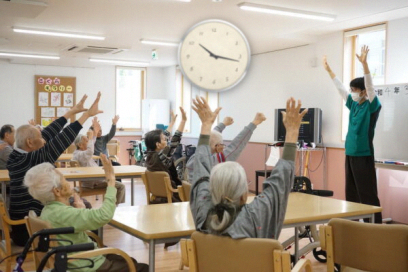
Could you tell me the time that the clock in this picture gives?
10:17
